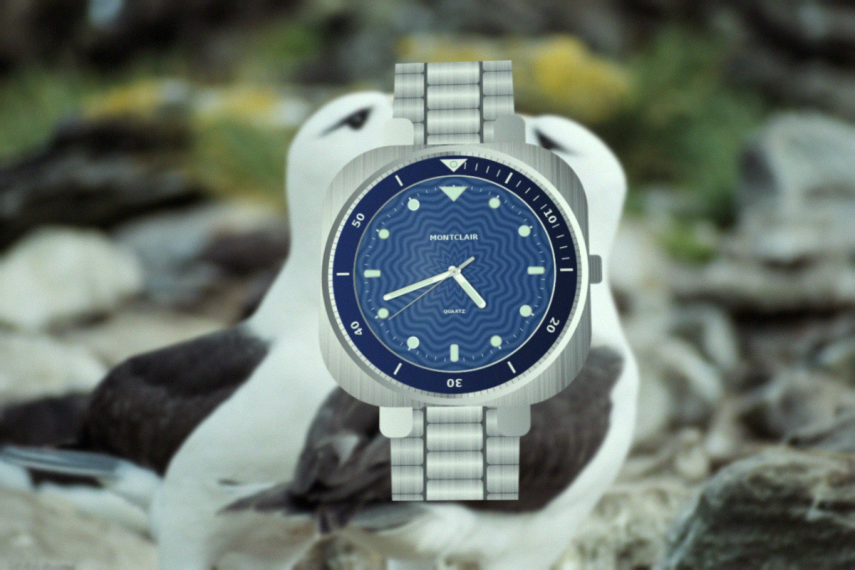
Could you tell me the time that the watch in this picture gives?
4:41:39
